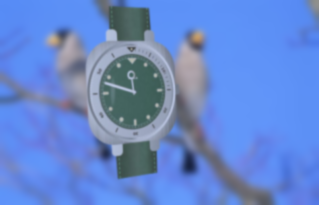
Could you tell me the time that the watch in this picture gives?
11:48
